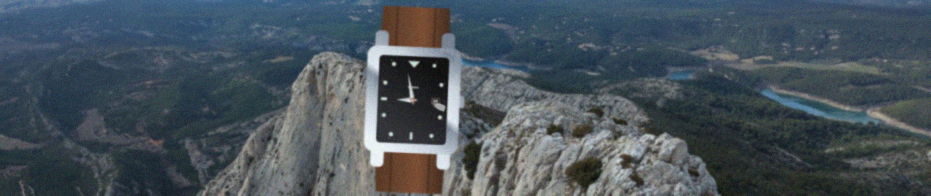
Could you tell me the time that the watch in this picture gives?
8:58
